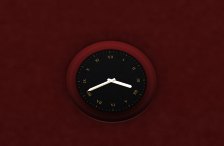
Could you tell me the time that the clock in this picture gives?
3:41
